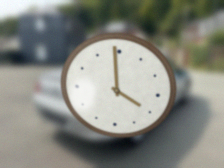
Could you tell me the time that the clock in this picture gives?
3:59
